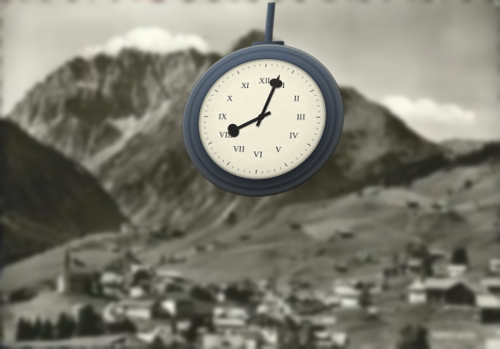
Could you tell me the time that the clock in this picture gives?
8:03
